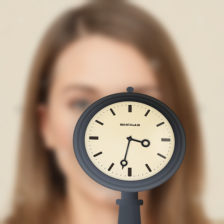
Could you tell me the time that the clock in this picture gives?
3:32
